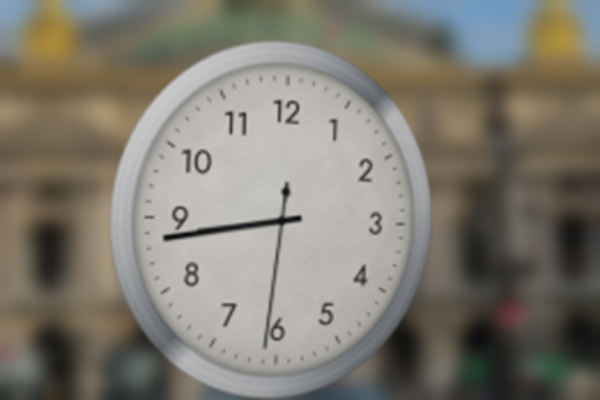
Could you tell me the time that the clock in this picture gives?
8:43:31
